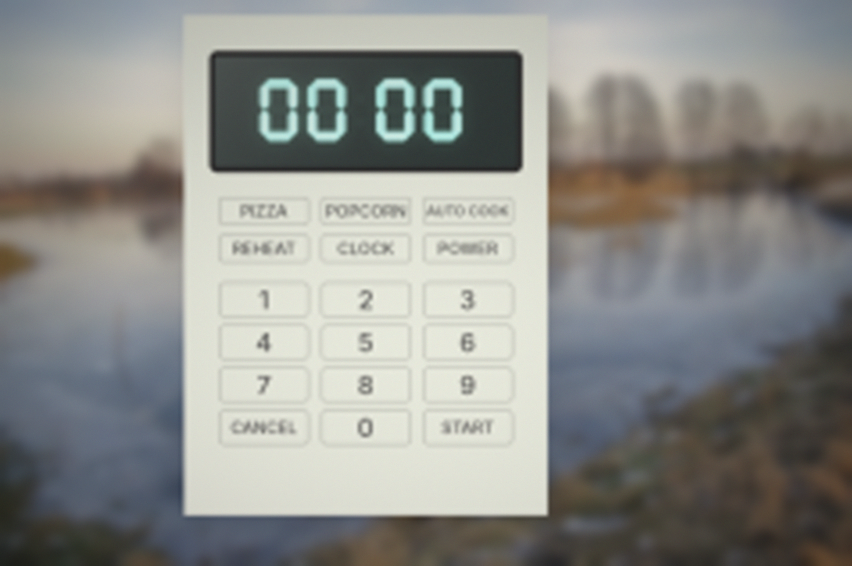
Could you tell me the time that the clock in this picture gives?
0:00
